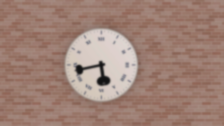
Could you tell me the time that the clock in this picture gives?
5:43
